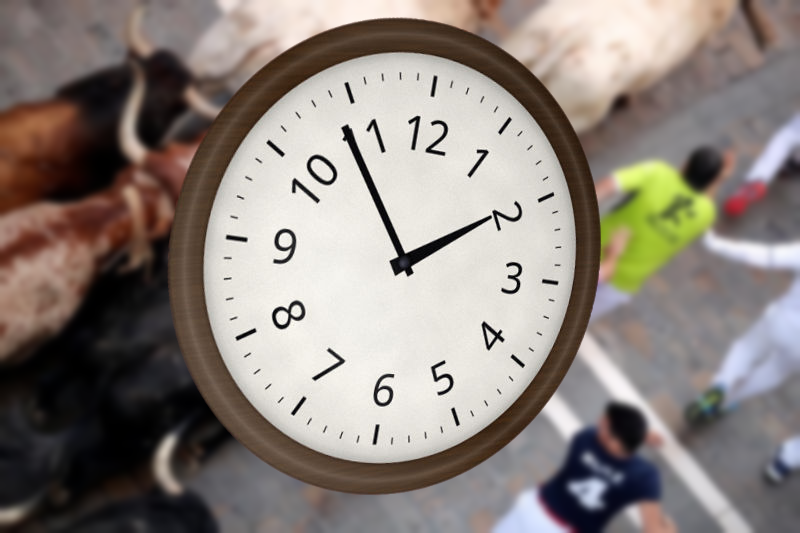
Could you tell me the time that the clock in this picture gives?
1:54
